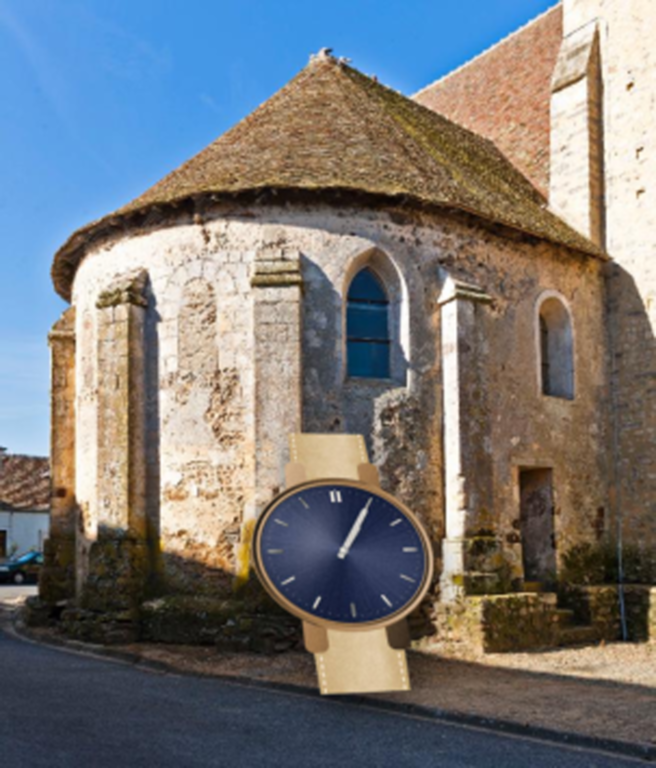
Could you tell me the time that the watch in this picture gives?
1:05
